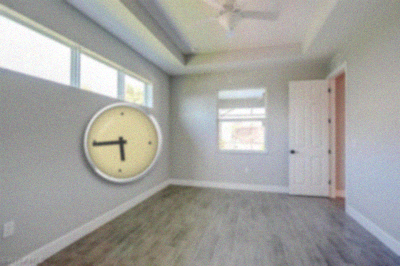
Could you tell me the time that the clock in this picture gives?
5:44
